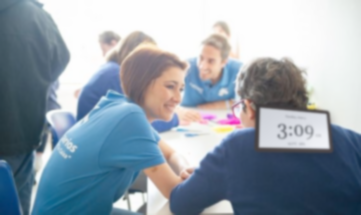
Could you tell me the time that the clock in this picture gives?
3:09
